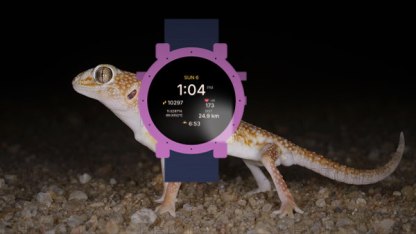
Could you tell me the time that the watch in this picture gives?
1:04
